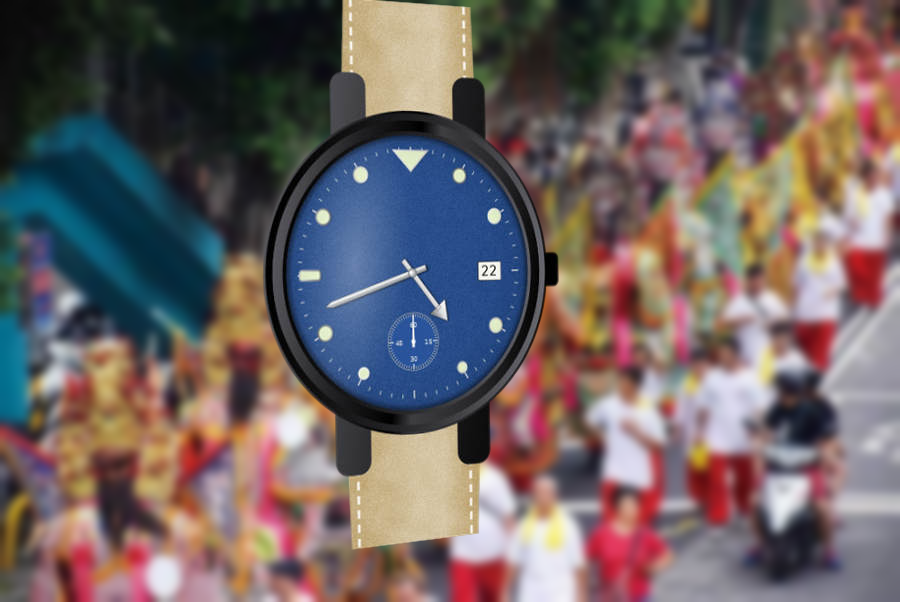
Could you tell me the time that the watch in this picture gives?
4:42
